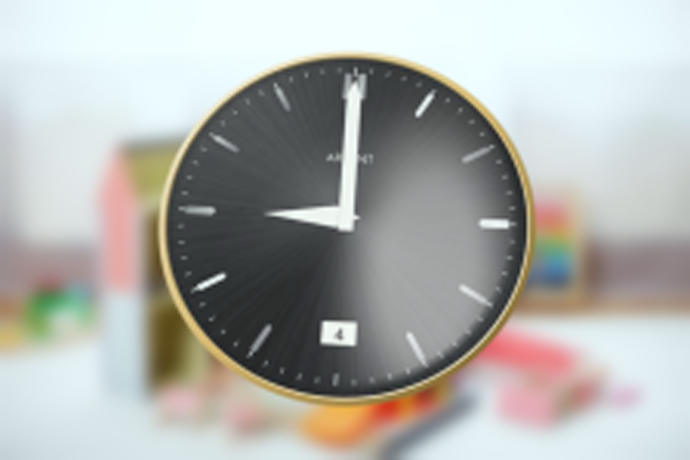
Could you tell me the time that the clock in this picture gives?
9:00
